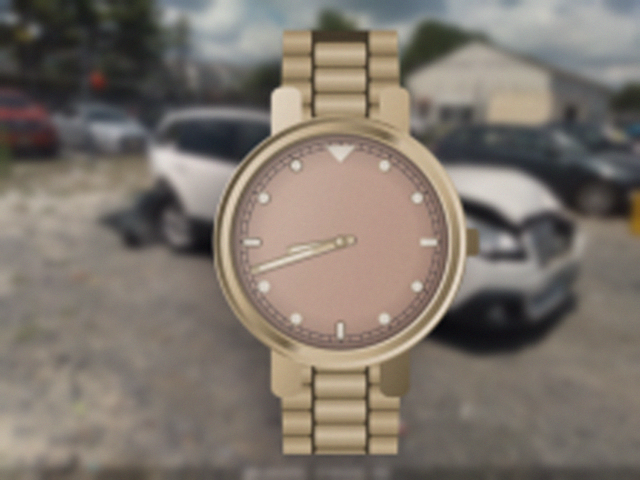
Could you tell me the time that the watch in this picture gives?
8:42
